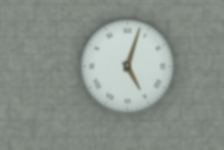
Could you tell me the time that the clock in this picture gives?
5:03
